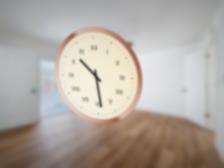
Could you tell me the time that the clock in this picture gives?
10:29
